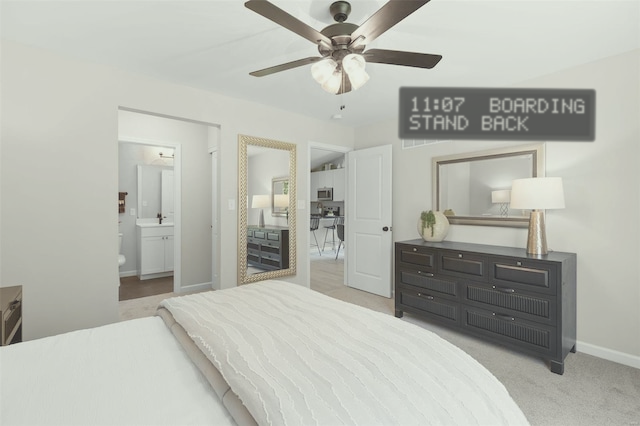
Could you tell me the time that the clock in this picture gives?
11:07
